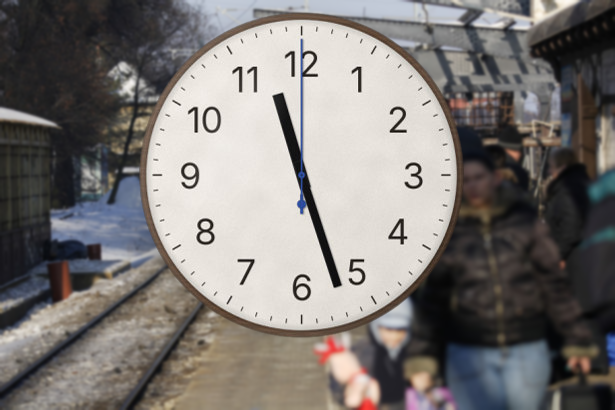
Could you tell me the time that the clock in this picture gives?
11:27:00
